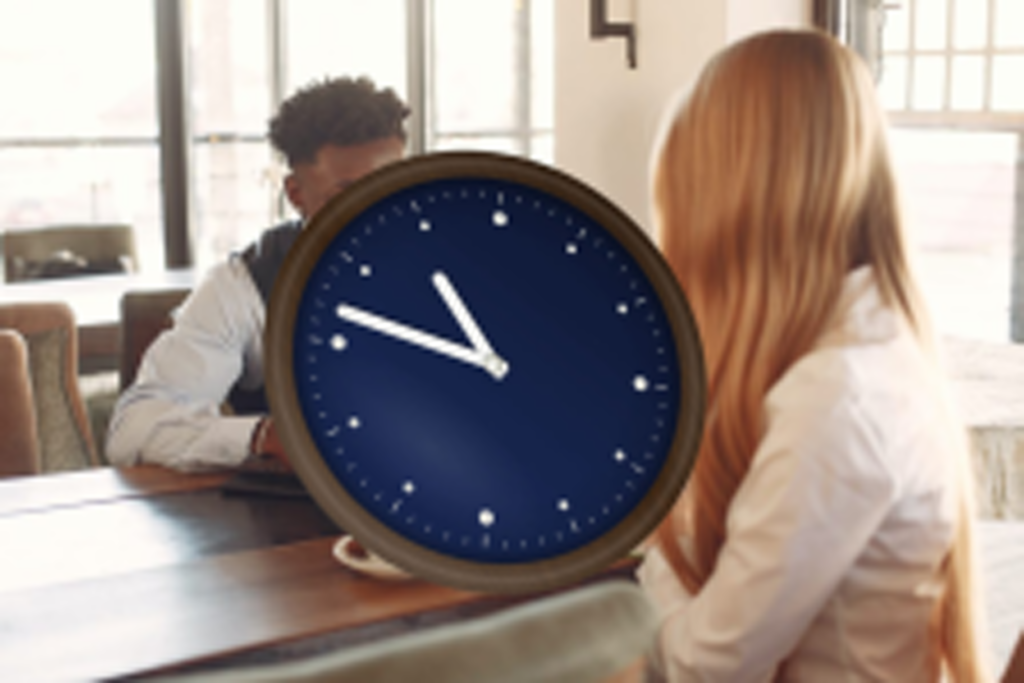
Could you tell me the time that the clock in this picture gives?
10:47
